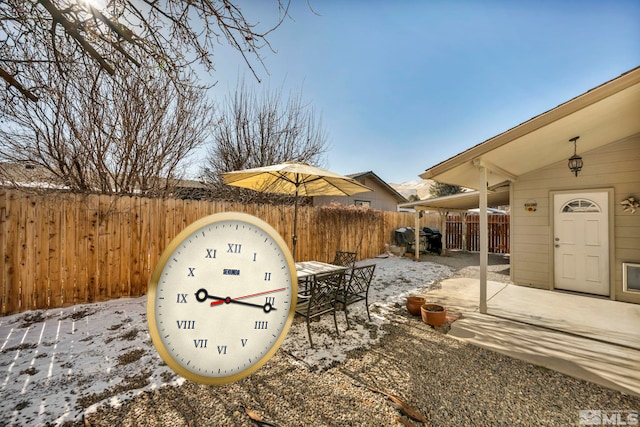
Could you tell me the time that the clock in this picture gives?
9:16:13
